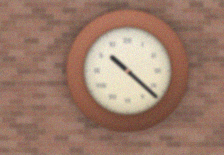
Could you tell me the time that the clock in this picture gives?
10:22
